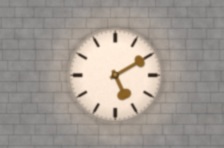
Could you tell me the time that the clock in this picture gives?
5:10
